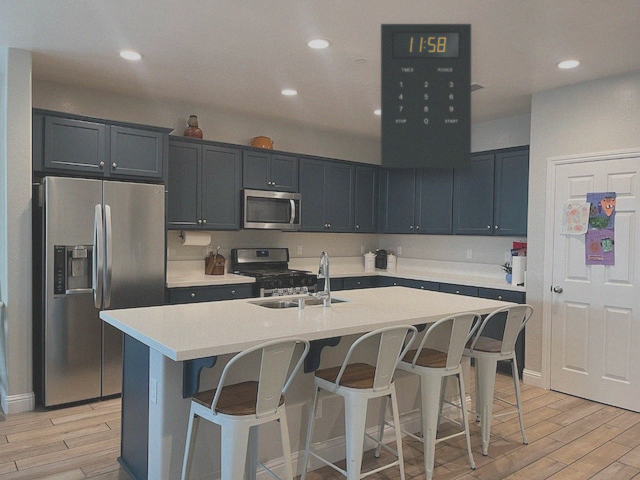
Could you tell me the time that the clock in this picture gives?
11:58
